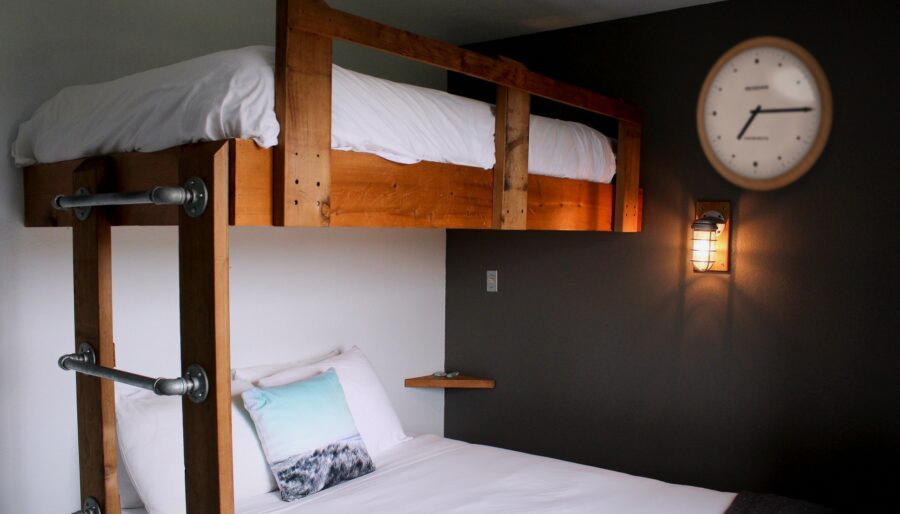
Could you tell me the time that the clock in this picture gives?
7:15
